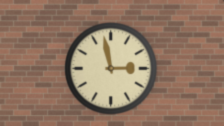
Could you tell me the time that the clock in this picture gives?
2:58
